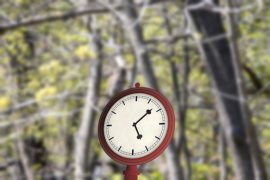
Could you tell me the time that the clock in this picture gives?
5:08
